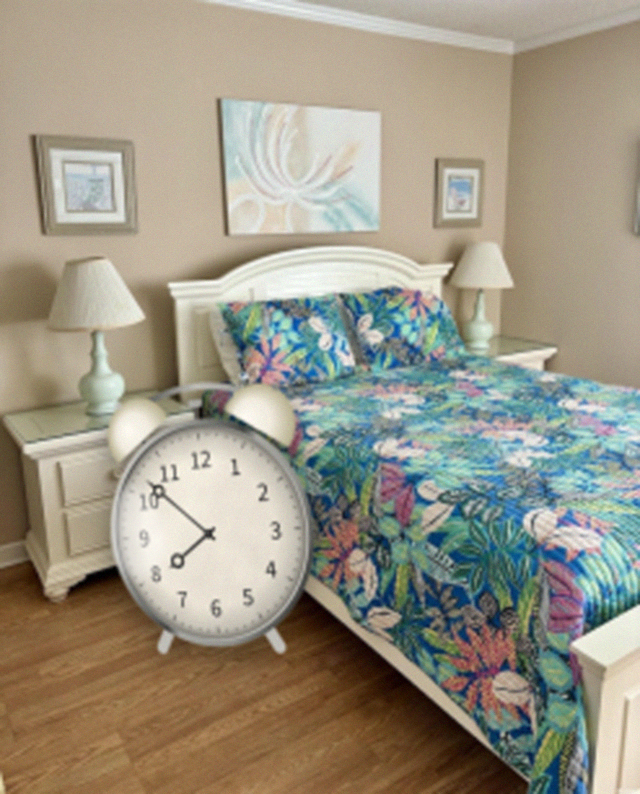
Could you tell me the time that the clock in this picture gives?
7:52
